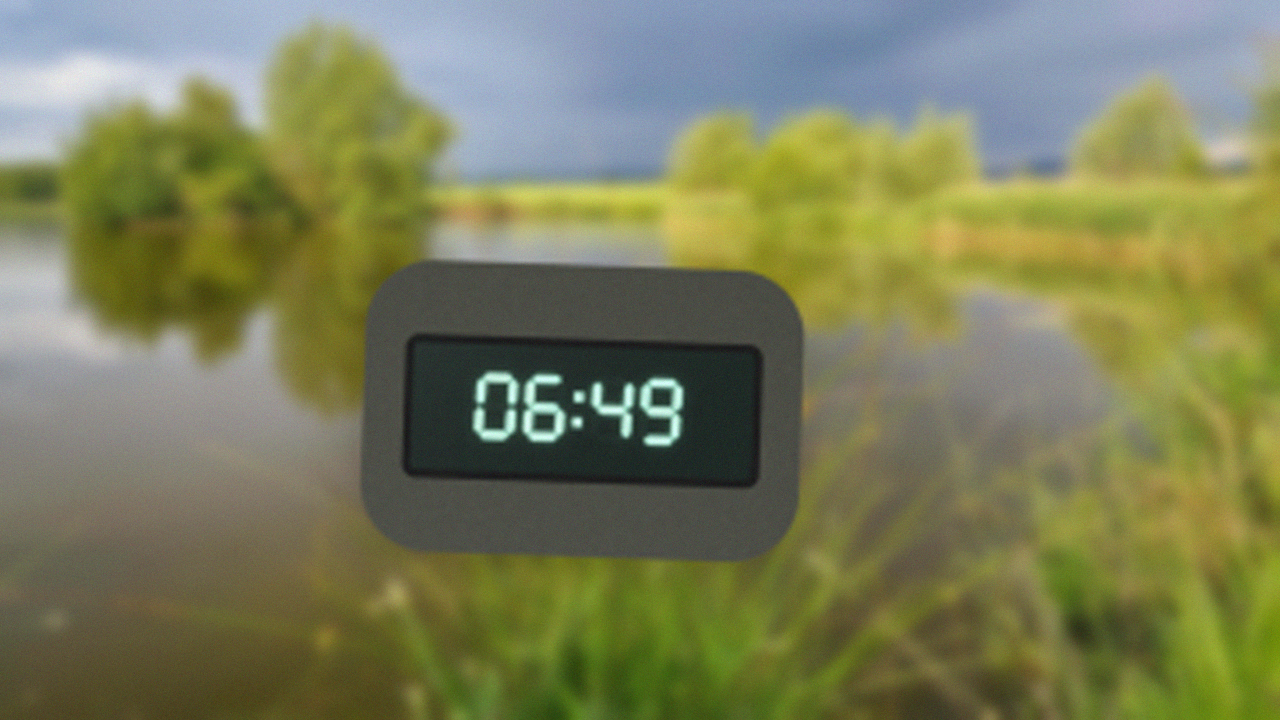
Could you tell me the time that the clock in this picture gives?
6:49
